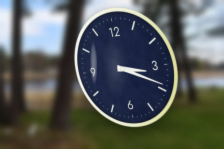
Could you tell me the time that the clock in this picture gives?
3:19
